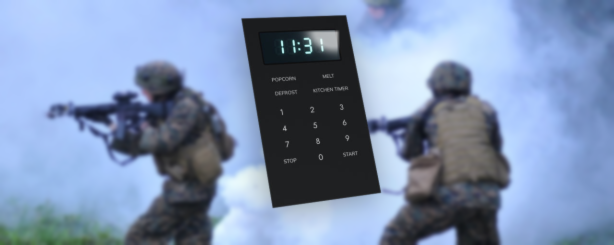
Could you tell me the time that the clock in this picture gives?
11:31
